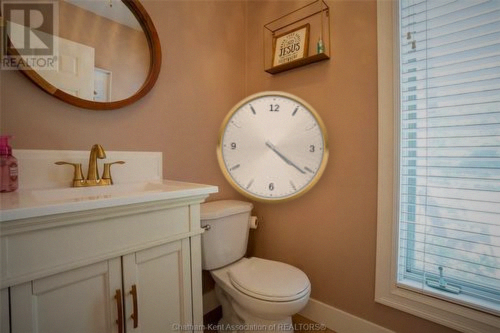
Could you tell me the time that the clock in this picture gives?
4:21
